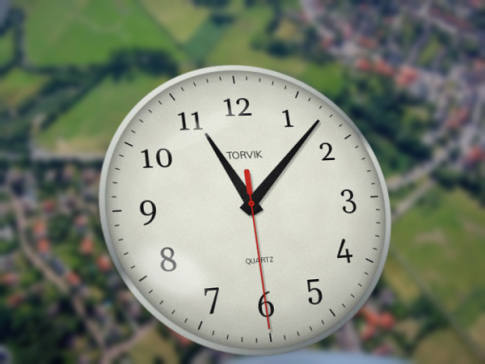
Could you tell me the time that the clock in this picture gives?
11:07:30
